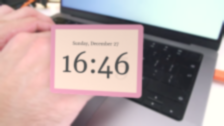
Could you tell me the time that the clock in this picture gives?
16:46
